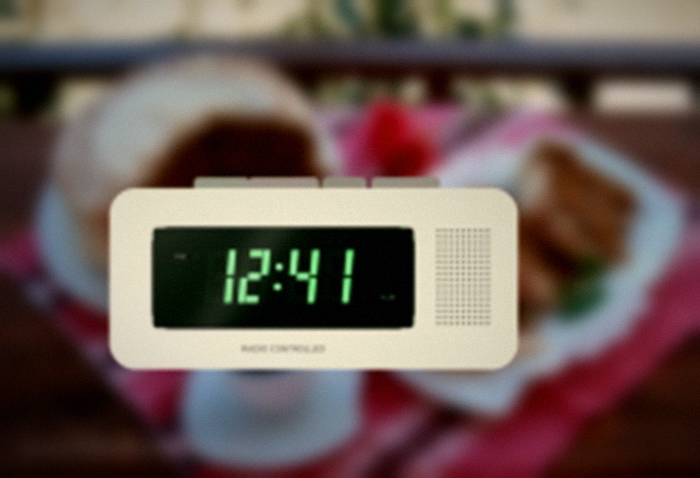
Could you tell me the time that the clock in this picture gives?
12:41
